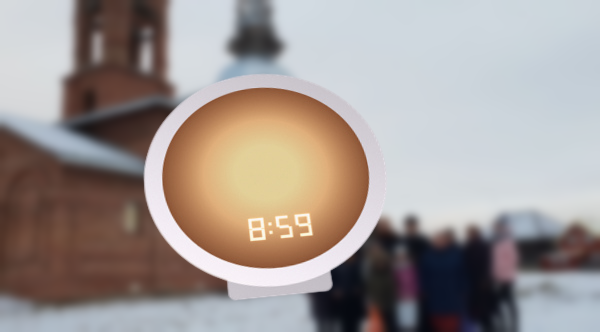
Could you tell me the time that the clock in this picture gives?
8:59
